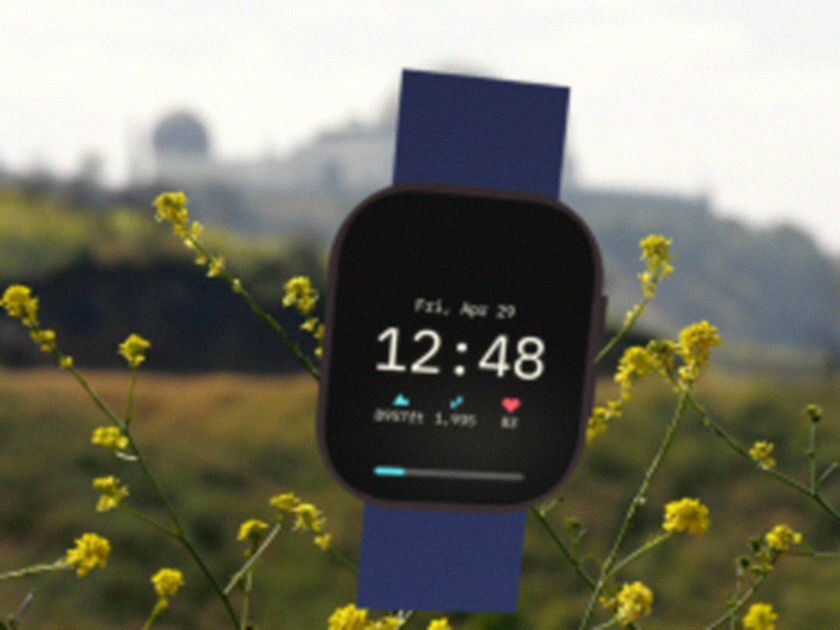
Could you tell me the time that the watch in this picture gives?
12:48
